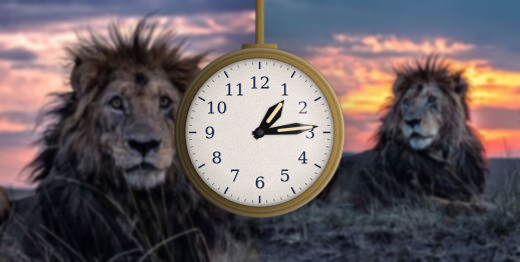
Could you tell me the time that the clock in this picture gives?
1:14
